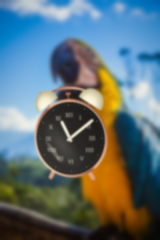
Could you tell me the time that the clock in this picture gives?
11:09
